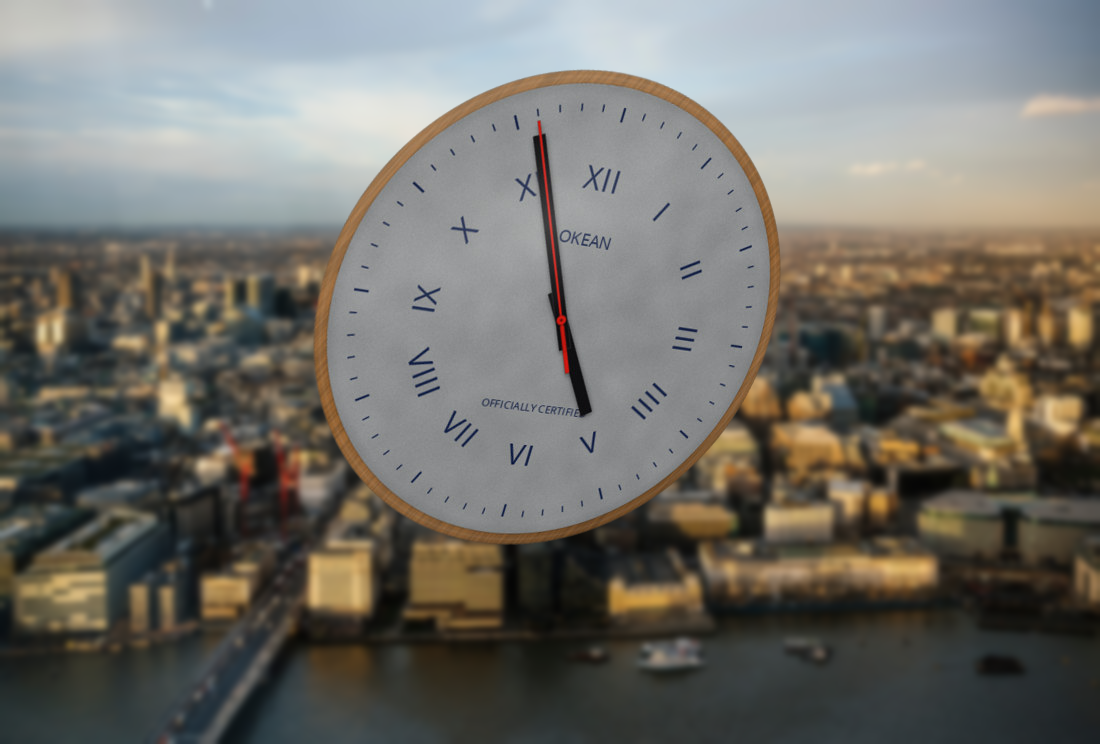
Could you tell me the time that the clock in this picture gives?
4:55:56
